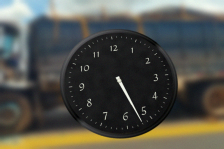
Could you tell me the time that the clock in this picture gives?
5:27
